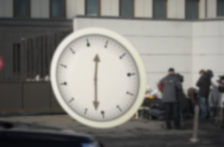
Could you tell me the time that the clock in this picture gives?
12:32
